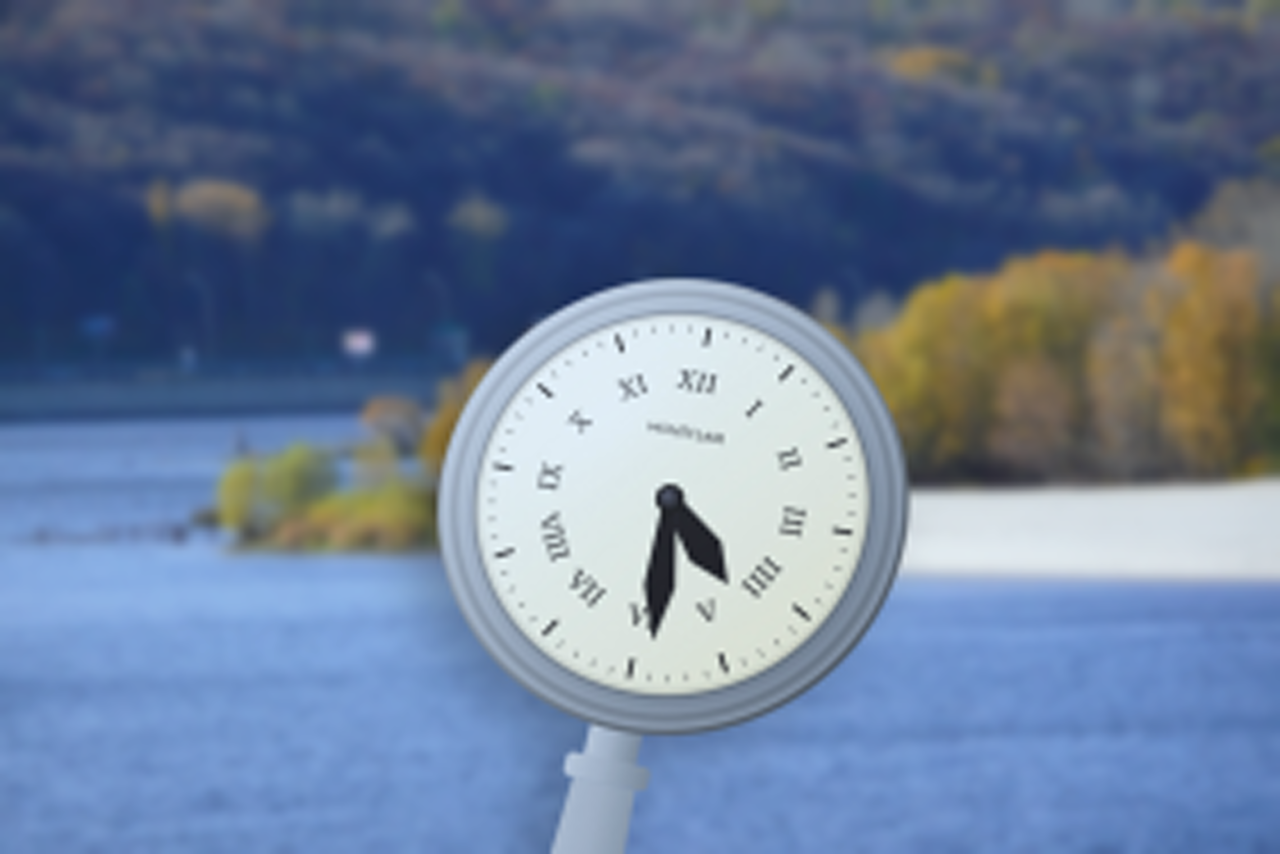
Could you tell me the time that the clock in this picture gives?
4:29
